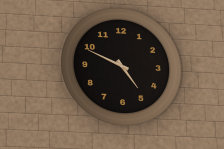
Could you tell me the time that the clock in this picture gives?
4:49
